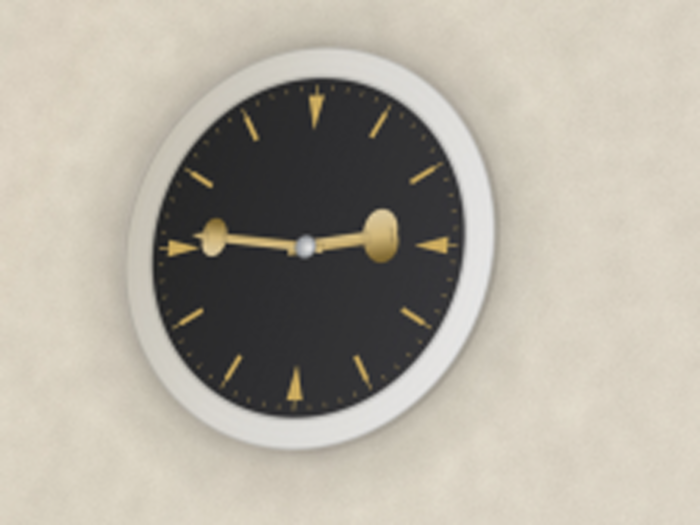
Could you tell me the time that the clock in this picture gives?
2:46
